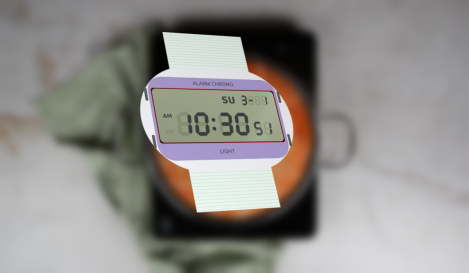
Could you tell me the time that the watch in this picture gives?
10:30:51
